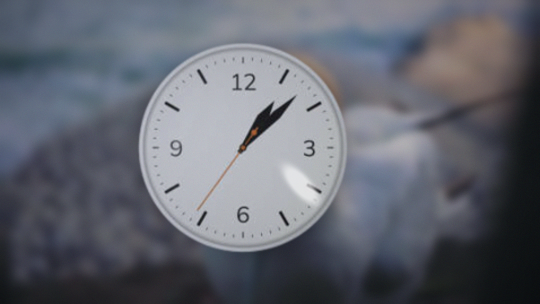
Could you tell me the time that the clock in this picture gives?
1:07:36
